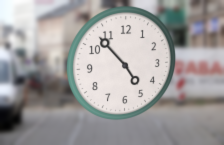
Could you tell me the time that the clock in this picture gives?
4:53
